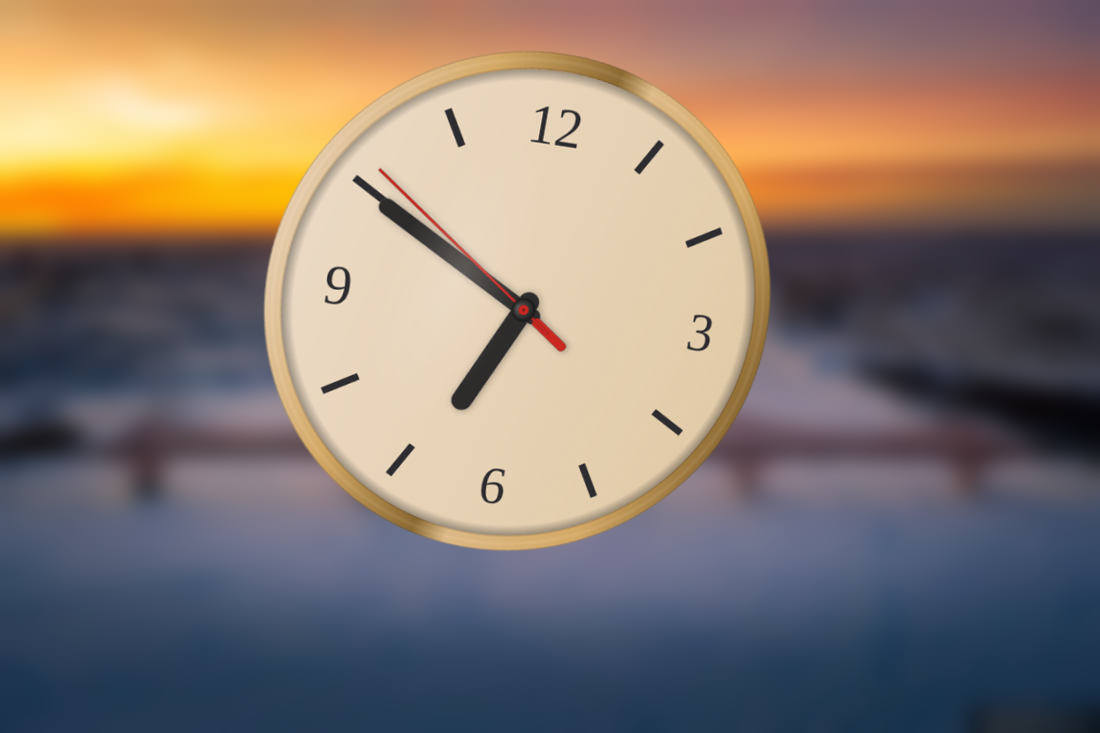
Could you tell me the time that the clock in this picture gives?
6:49:51
